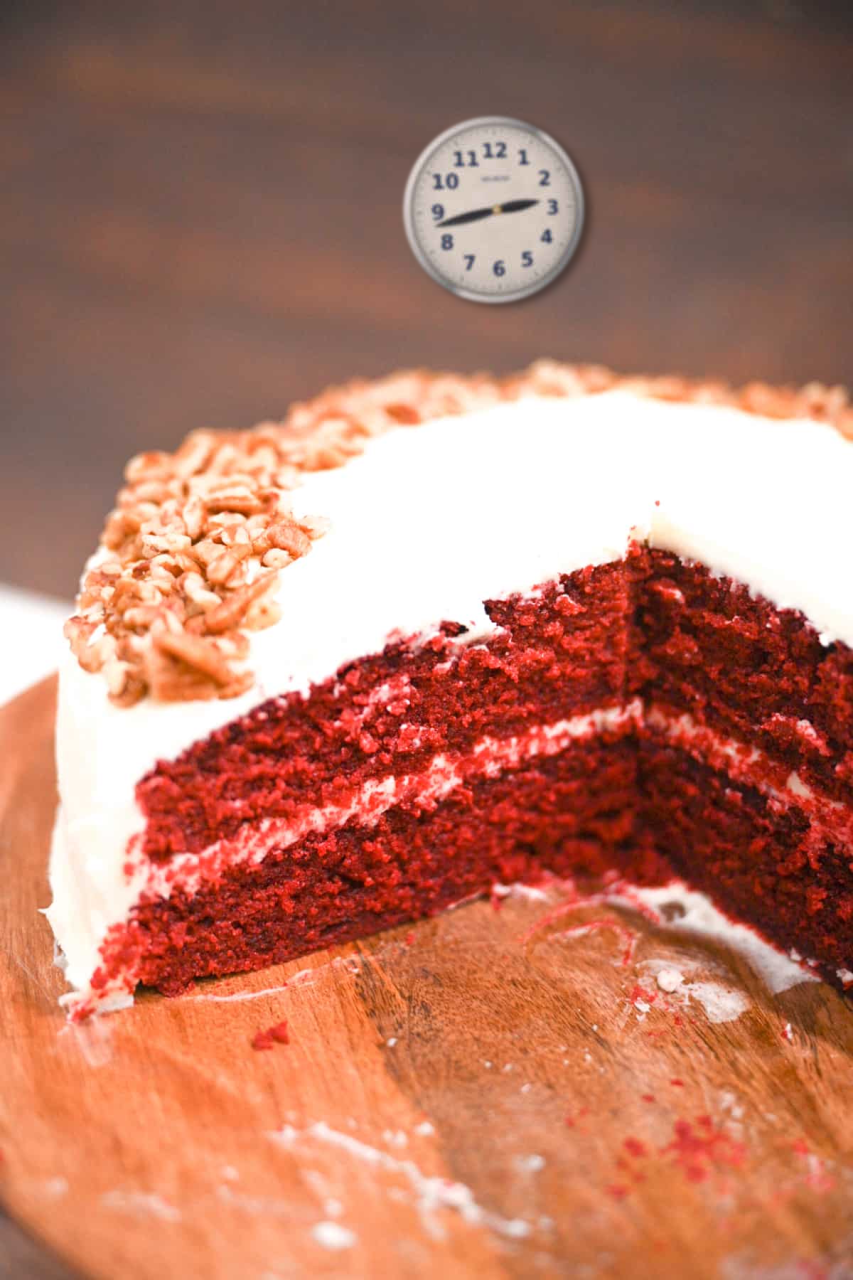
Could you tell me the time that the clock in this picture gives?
2:43
